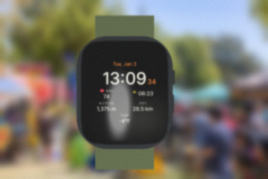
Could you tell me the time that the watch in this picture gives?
13:09
